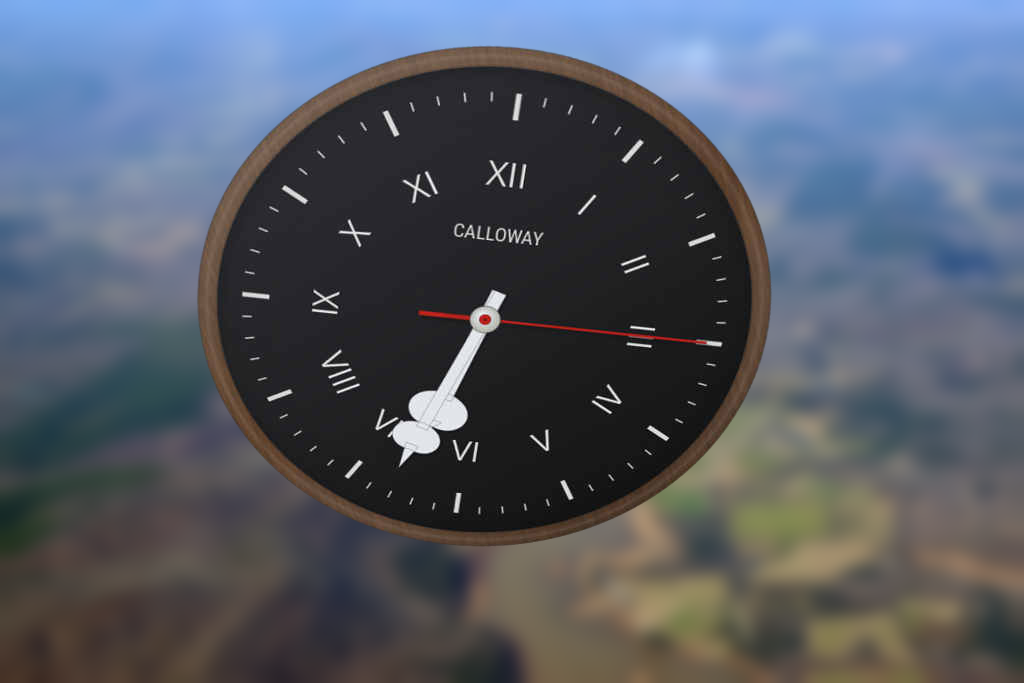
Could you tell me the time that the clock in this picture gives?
6:33:15
